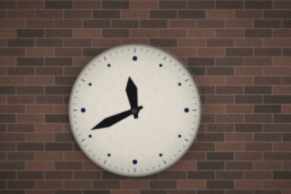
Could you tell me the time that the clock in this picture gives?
11:41
